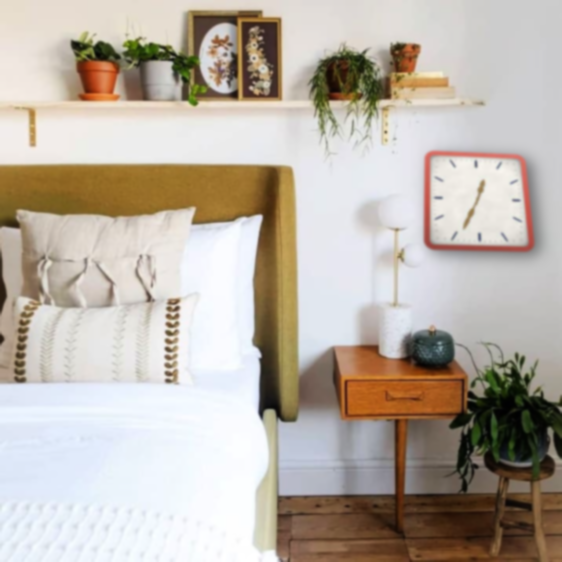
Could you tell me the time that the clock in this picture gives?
12:34
